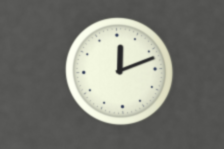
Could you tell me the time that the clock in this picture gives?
12:12
